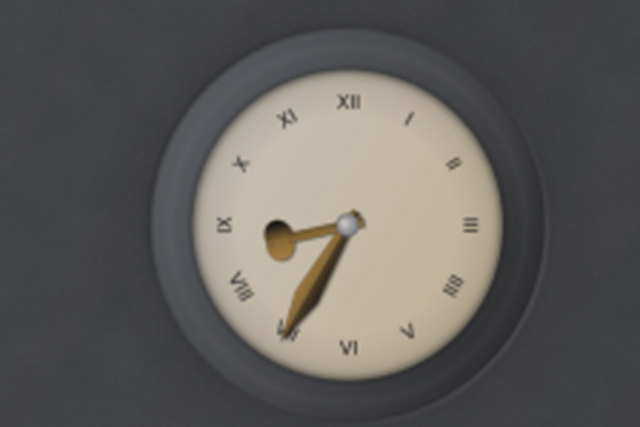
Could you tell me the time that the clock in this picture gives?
8:35
